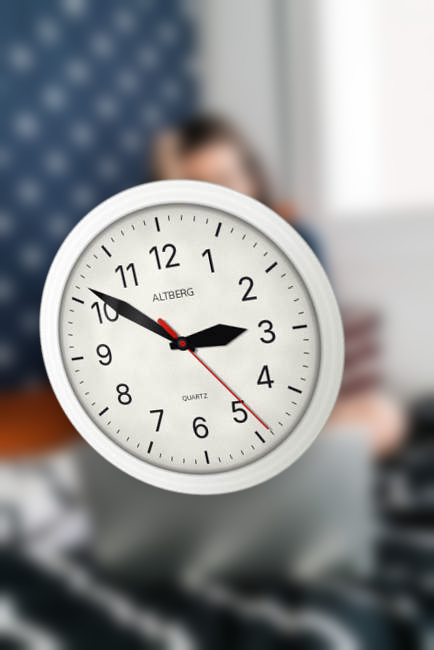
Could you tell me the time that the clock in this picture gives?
2:51:24
